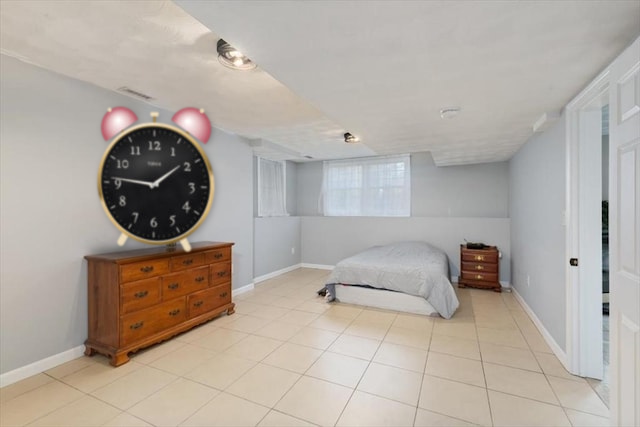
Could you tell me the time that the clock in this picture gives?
1:46
